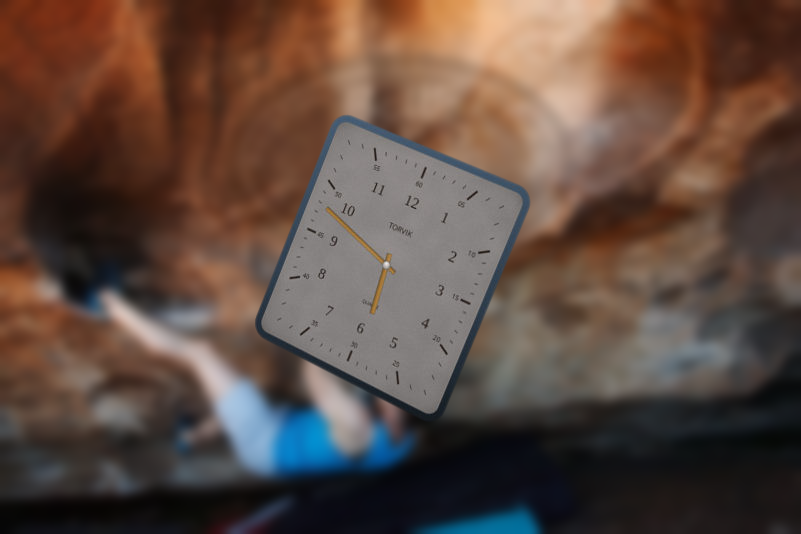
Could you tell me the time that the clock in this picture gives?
5:48
